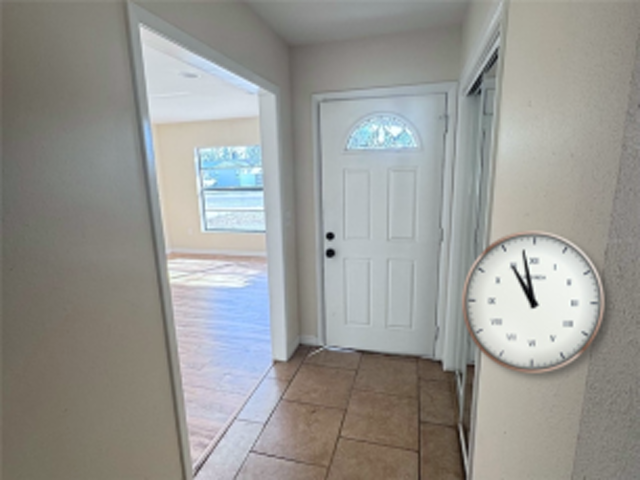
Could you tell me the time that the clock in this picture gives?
10:58
